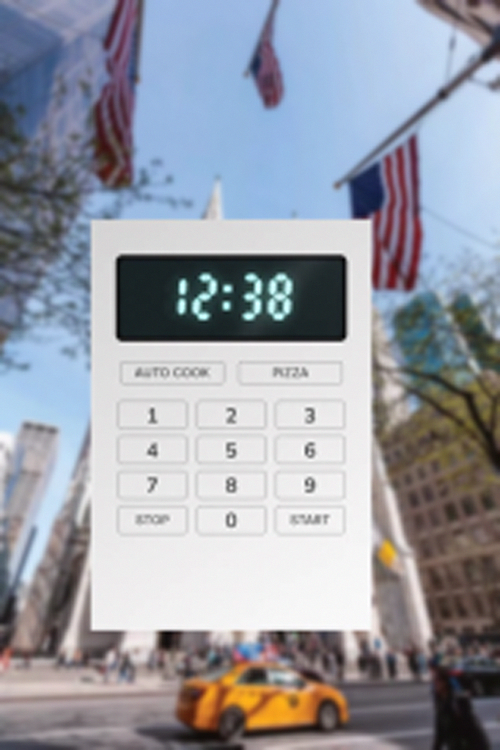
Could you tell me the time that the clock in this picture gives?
12:38
